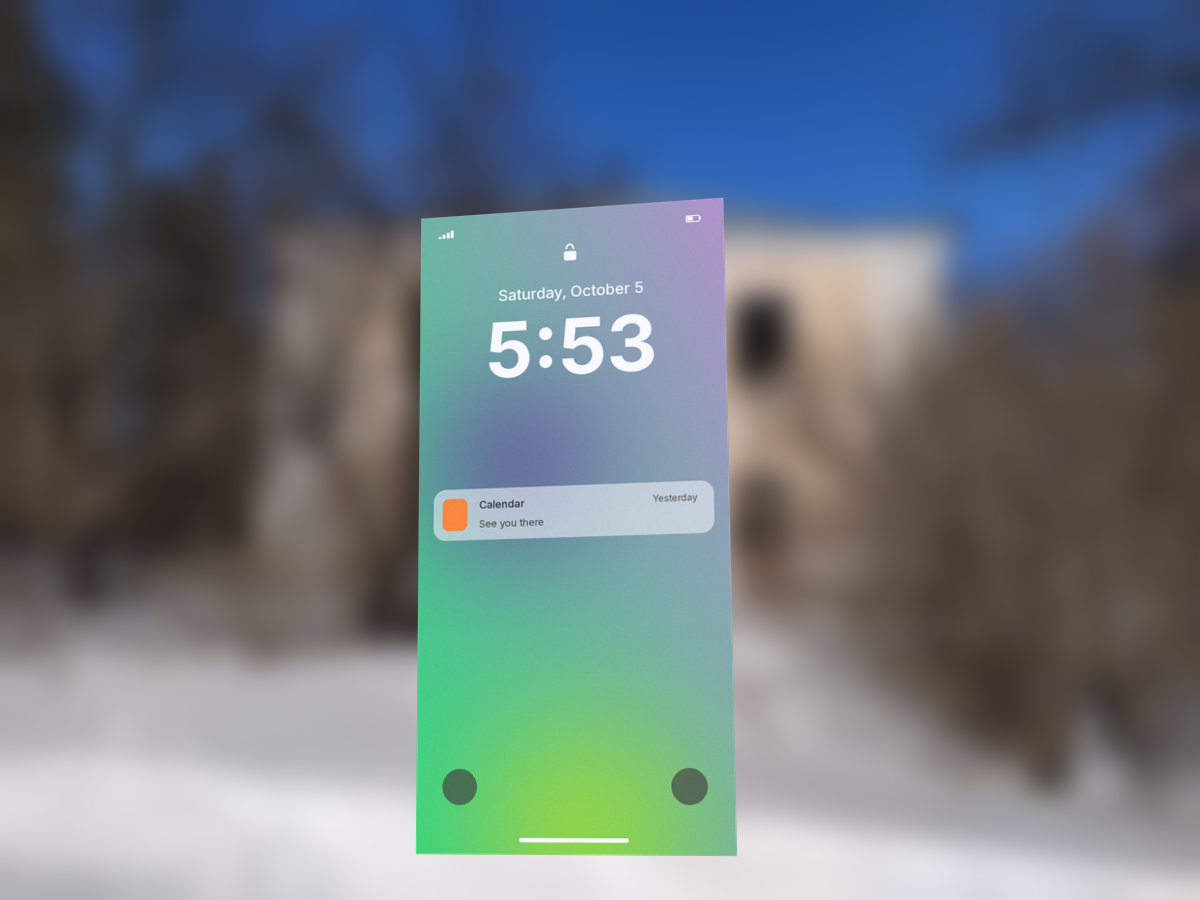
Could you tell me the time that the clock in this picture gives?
5:53
